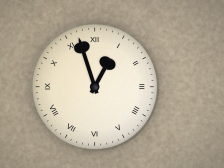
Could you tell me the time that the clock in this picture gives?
12:57
